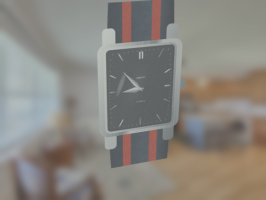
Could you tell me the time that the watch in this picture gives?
8:53
